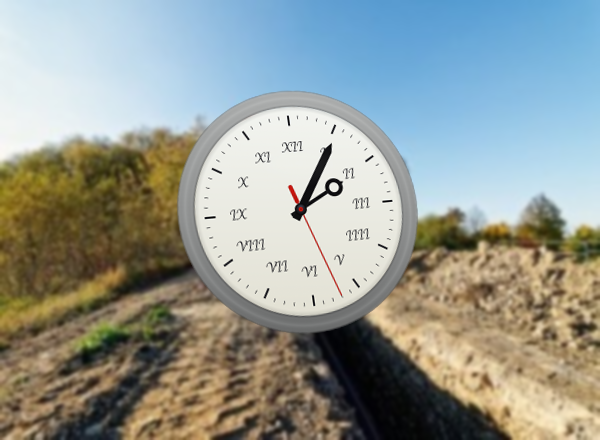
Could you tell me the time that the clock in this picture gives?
2:05:27
